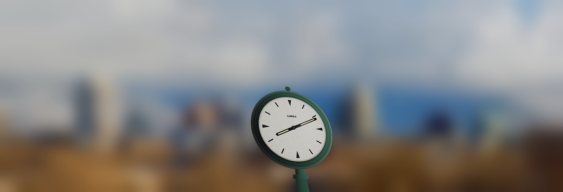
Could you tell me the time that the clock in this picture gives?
8:11
